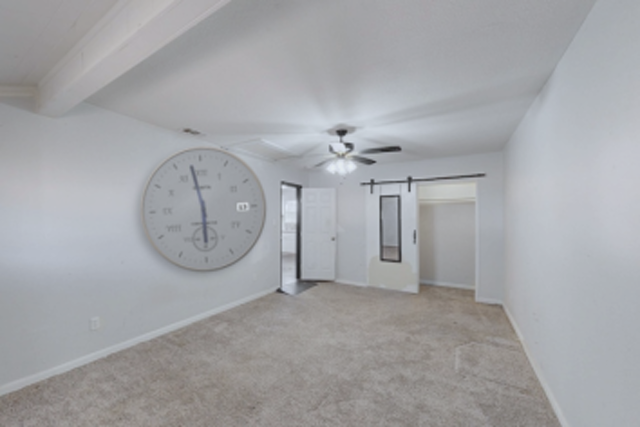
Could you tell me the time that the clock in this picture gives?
5:58
